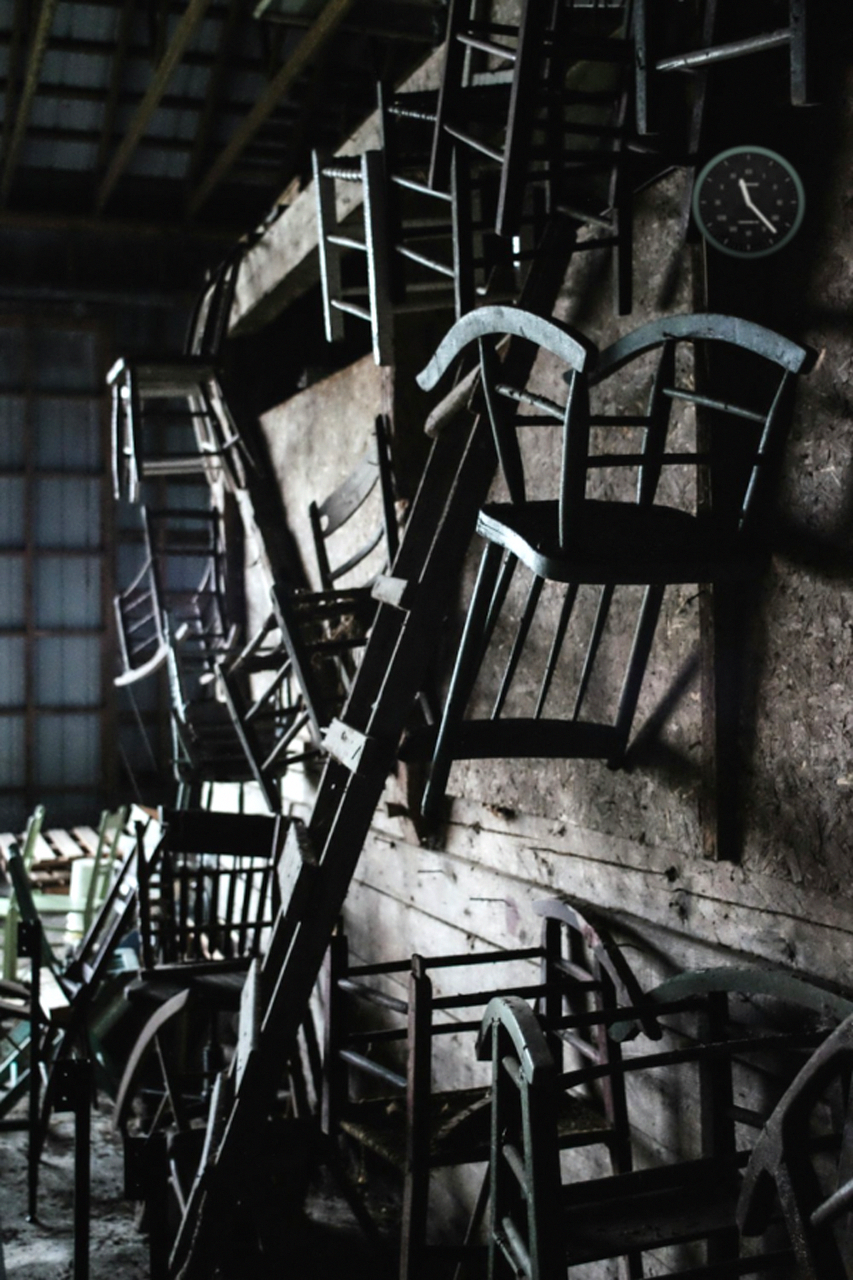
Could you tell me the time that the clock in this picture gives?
11:23
